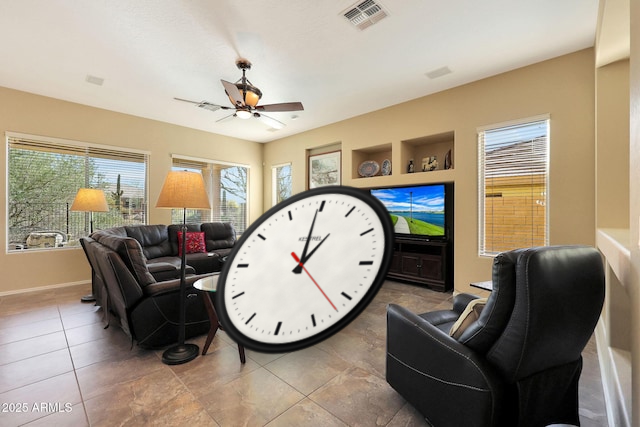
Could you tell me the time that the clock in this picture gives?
12:59:22
